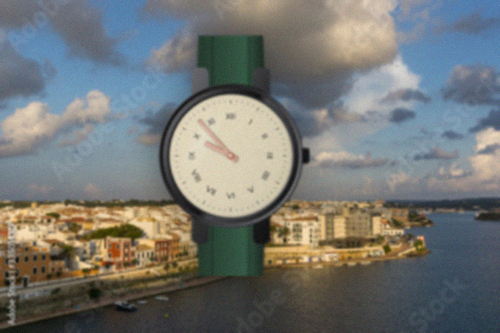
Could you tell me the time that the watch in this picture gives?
9:53
